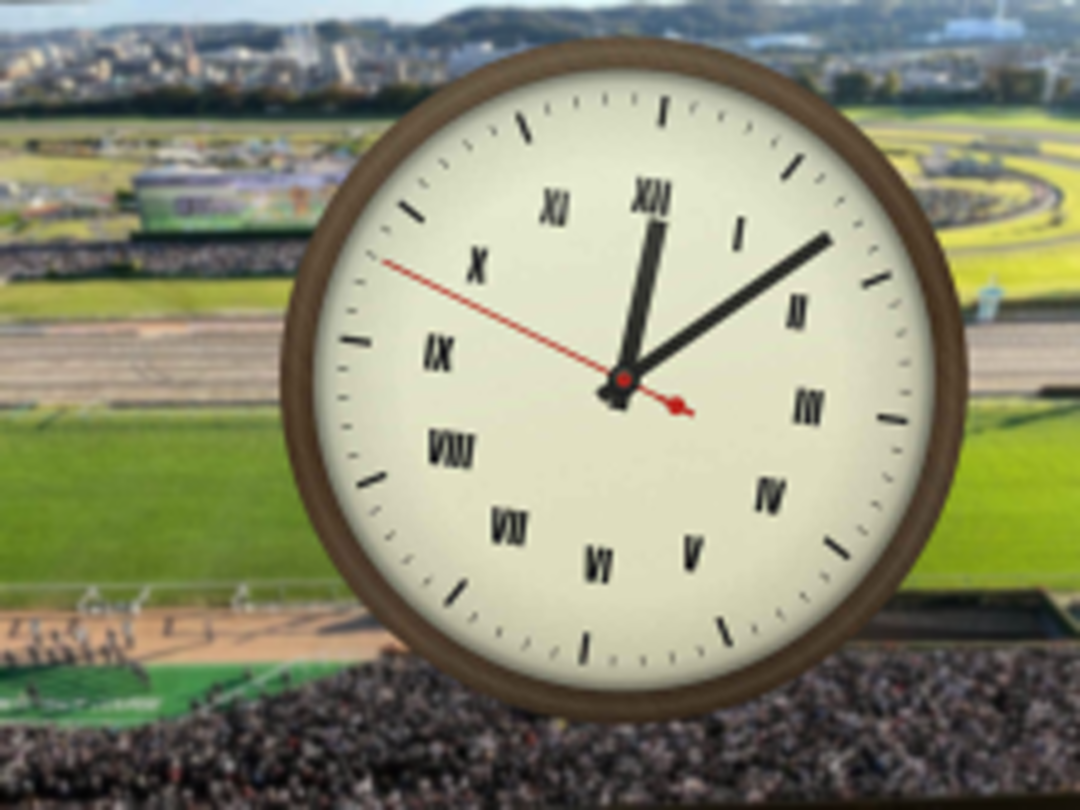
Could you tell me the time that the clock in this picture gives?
12:07:48
